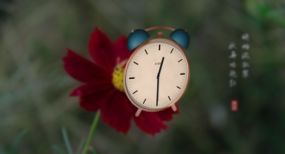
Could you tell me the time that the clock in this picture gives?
12:30
